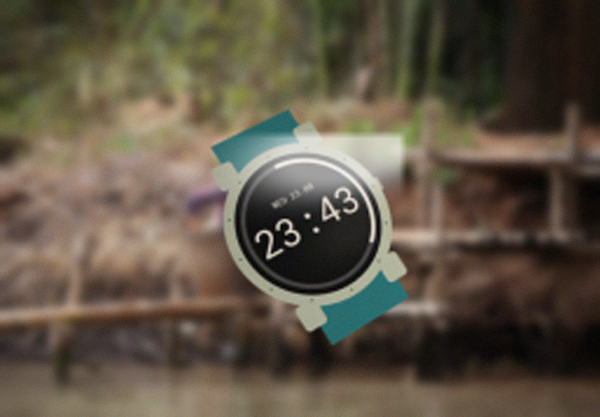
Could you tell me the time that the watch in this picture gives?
23:43
